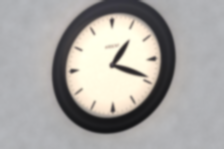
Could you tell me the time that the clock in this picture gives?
1:19
